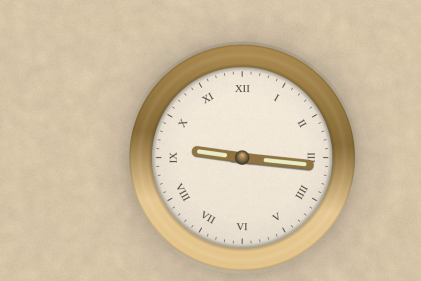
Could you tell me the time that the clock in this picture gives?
9:16
